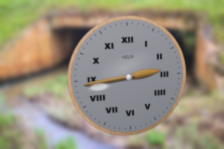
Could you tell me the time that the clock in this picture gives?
2:44
